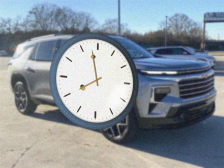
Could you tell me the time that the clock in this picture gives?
7:58
